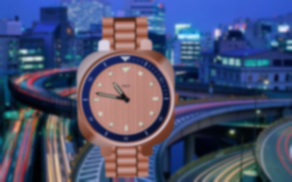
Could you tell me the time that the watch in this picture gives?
10:47
